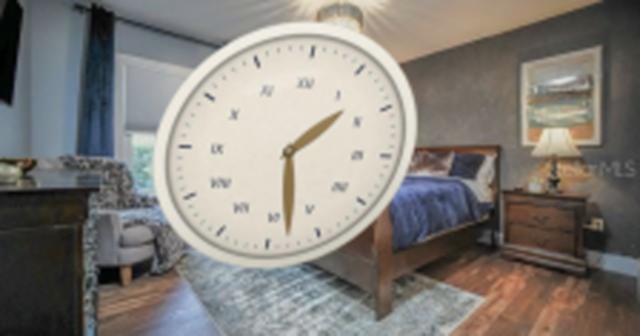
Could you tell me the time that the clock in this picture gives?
1:28
